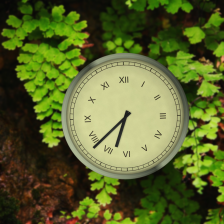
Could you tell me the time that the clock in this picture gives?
6:38
